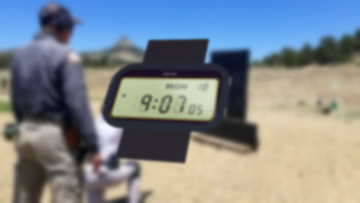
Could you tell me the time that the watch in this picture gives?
9:07
